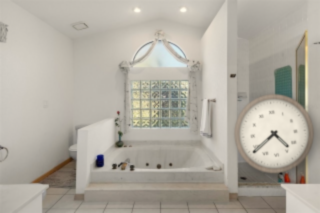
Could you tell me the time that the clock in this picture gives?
4:39
